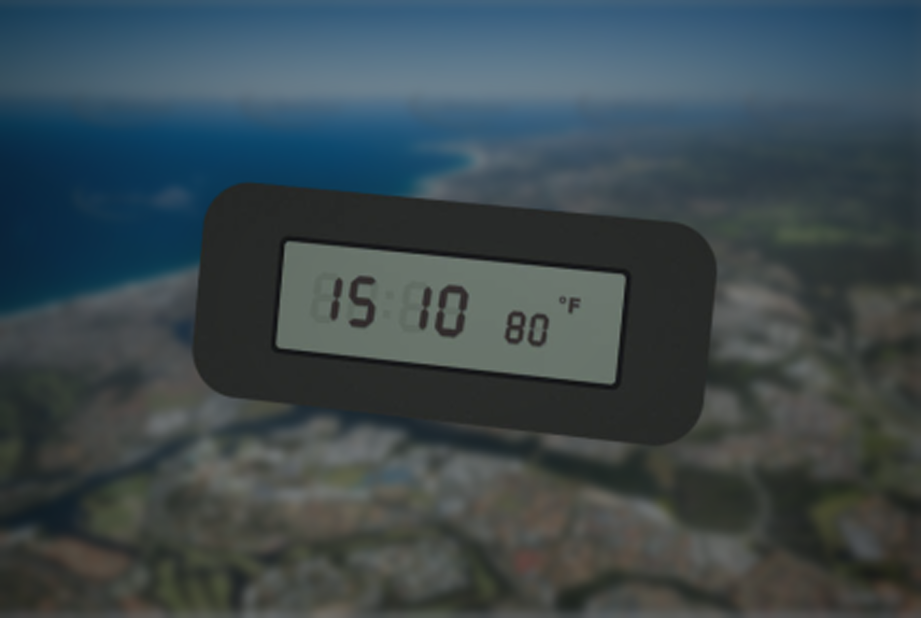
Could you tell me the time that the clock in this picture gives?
15:10
